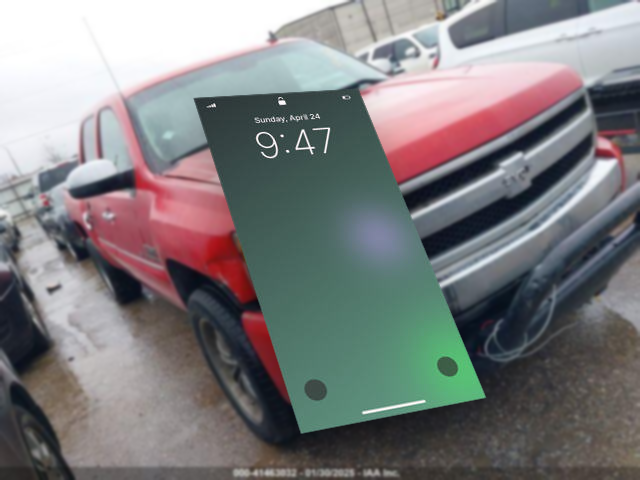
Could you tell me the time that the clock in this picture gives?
9:47
